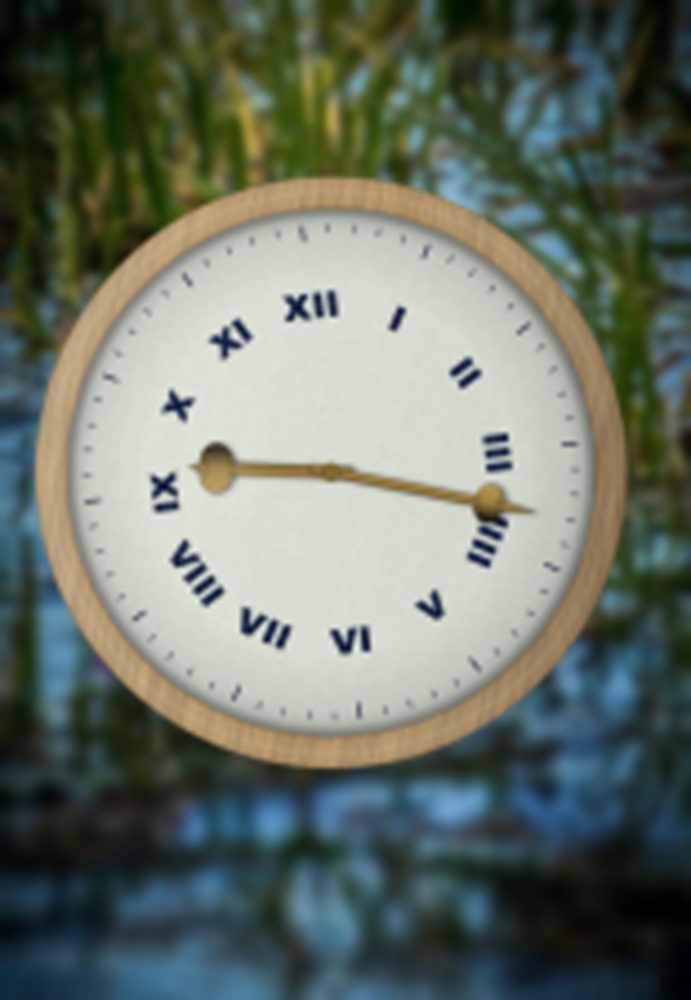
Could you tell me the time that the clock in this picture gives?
9:18
